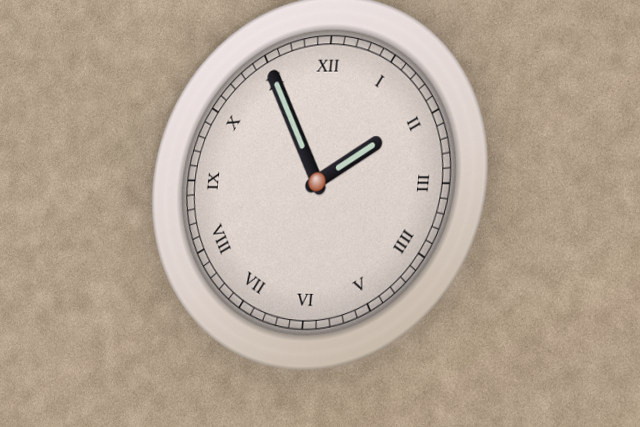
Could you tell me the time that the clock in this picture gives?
1:55
